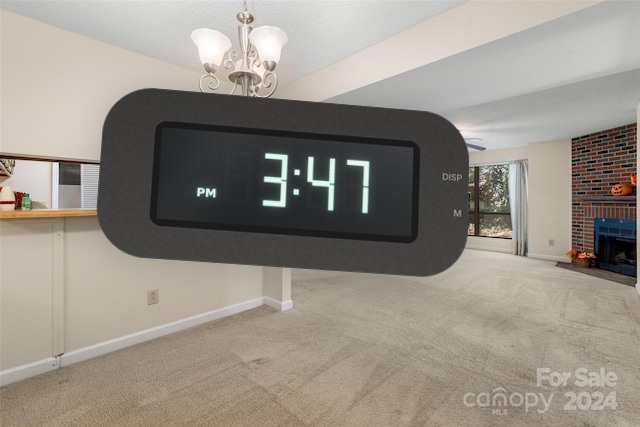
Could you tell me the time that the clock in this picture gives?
3:47
